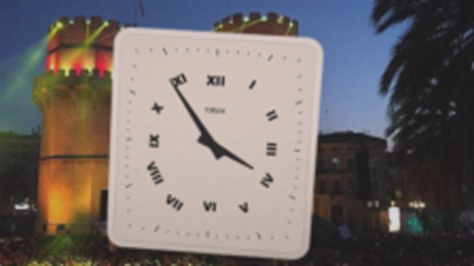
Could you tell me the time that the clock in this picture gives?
3:54
